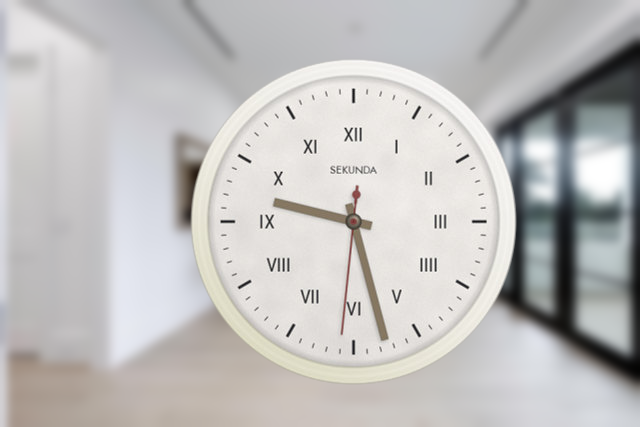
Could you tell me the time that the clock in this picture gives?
9:27:31
